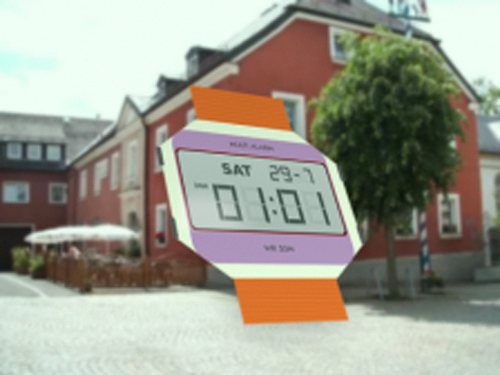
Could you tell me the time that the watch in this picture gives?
1:01
